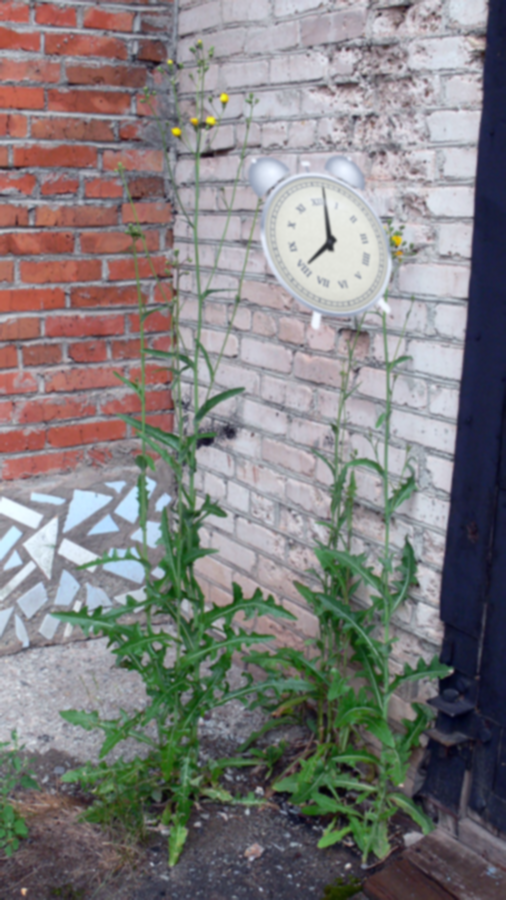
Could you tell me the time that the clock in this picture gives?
8:02
